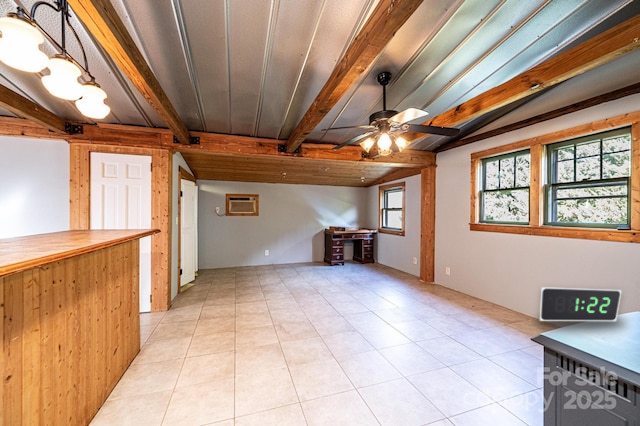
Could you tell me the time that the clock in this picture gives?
1:22
